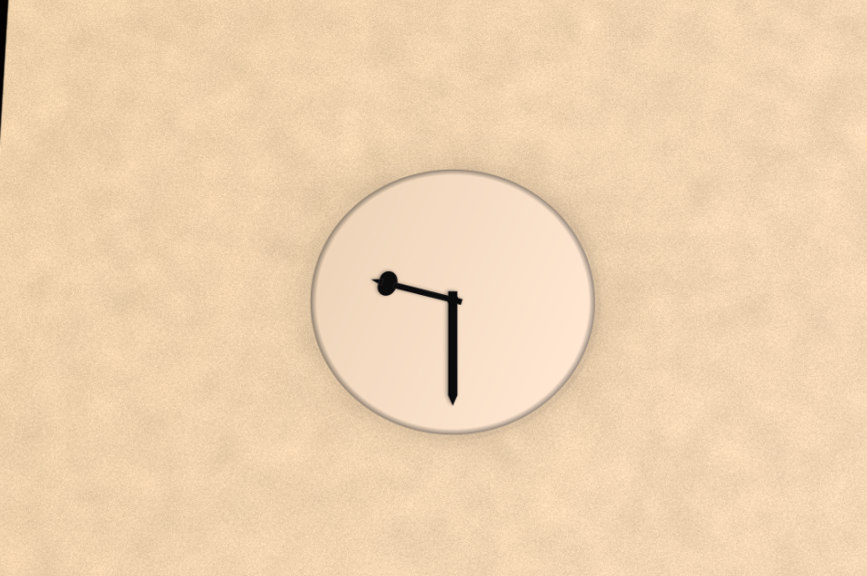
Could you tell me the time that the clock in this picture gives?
9:30
